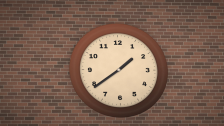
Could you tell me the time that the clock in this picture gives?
1:39
